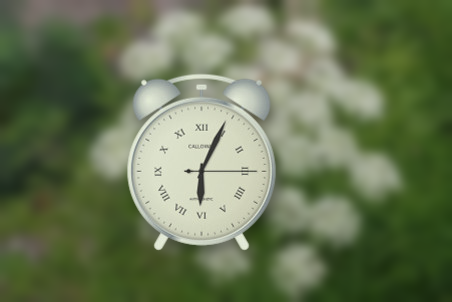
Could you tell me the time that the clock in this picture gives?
6:04:15
